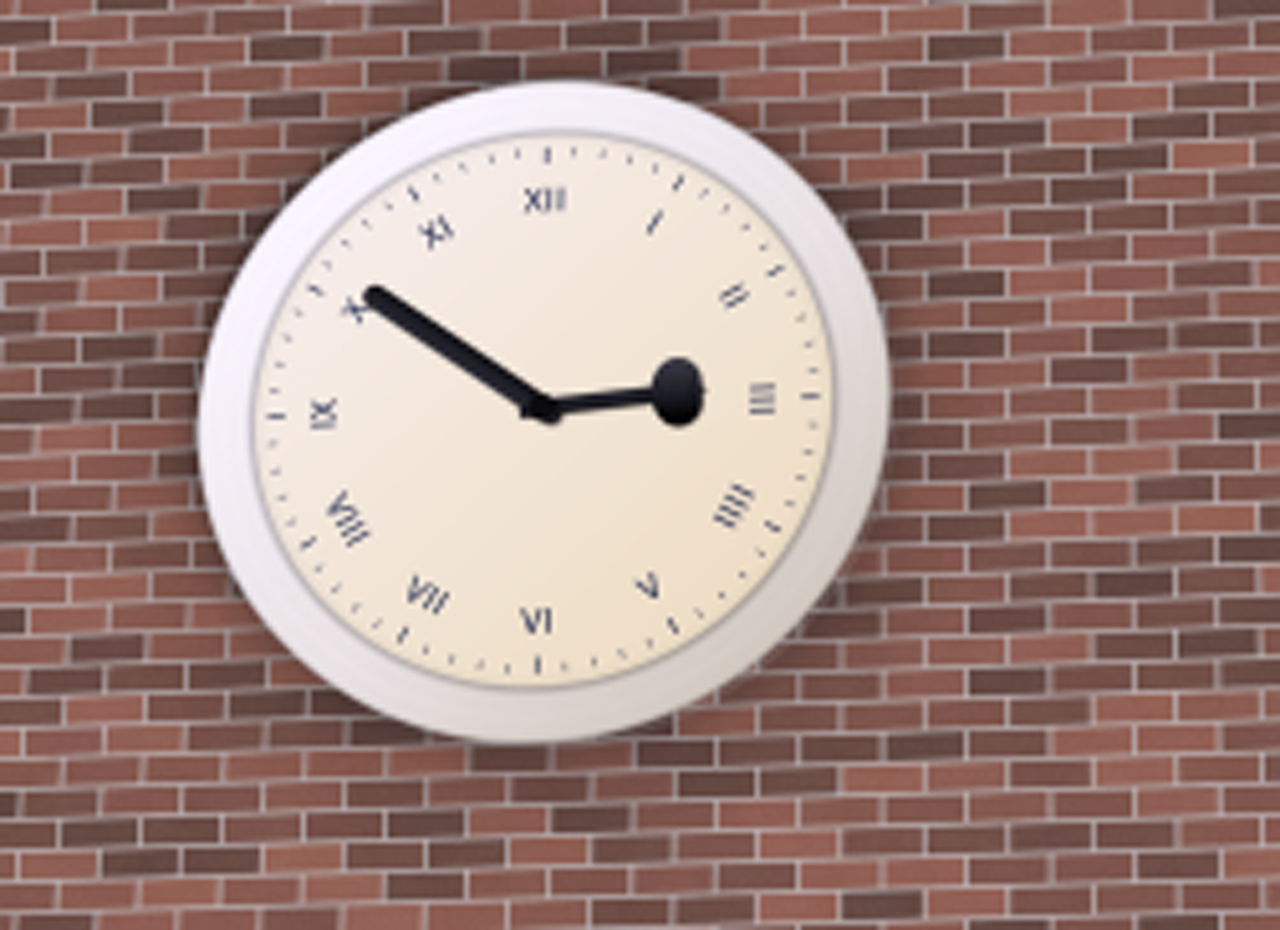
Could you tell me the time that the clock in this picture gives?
2:51
